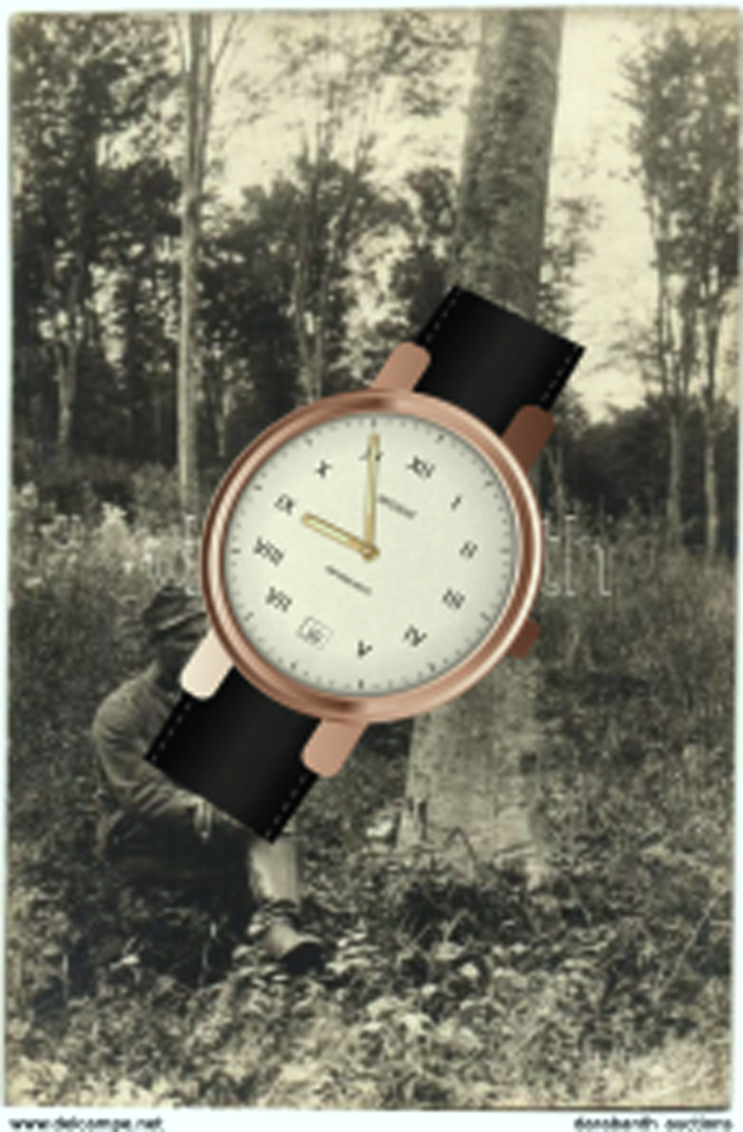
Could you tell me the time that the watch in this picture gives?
8:55
